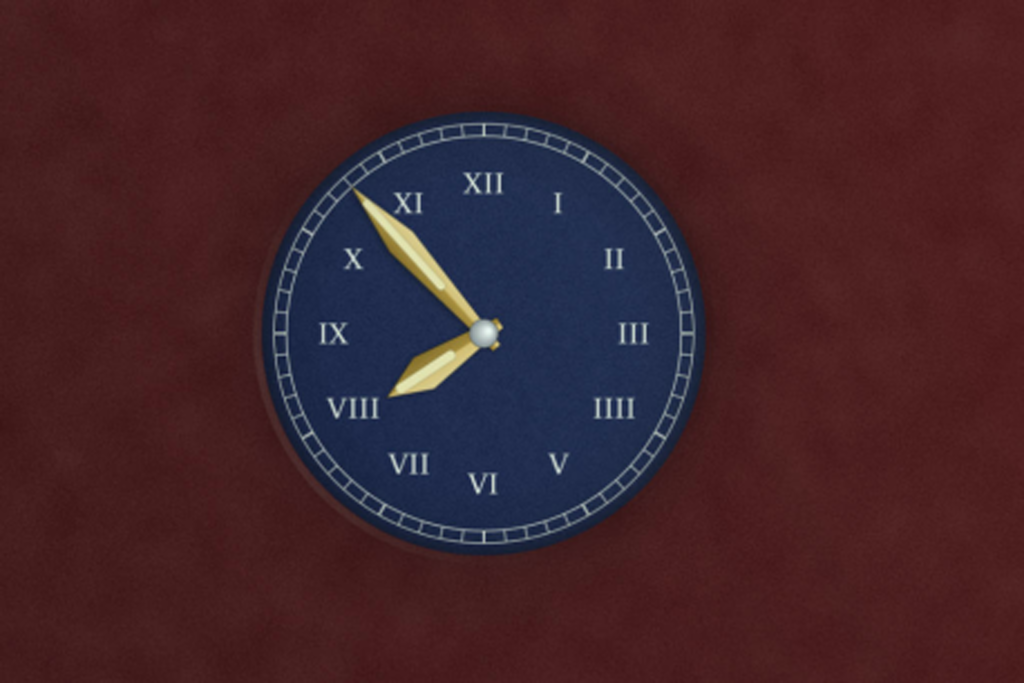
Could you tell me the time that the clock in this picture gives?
7:53
